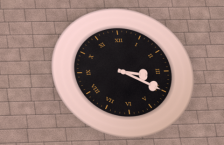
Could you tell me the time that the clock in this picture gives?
3:20
